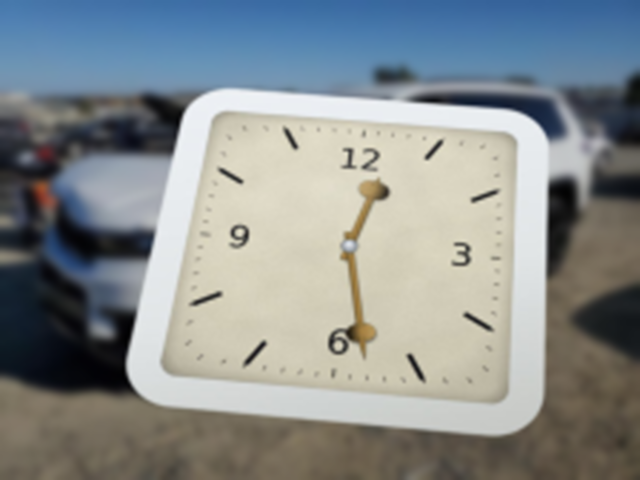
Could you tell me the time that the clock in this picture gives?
12:28
